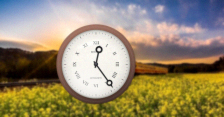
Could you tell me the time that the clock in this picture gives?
12:24
